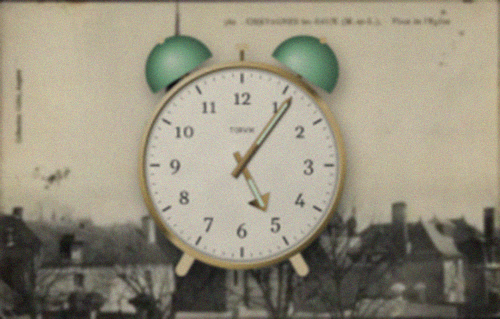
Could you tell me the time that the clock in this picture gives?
5:06
